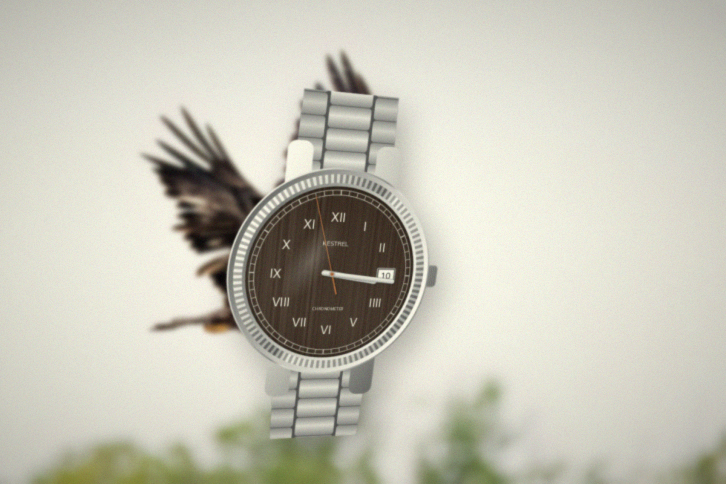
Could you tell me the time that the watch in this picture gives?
3:15:57
